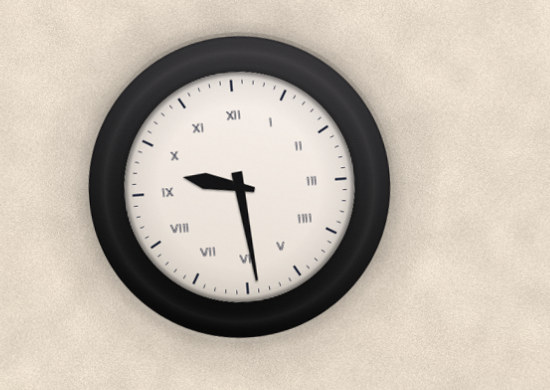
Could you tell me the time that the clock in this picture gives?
9:29
